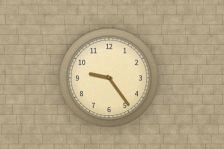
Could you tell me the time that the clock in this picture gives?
9:24
